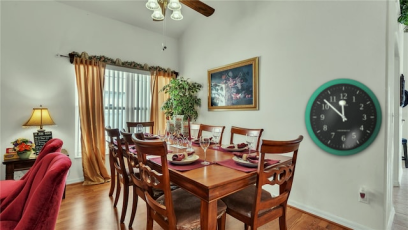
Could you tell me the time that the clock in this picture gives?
11:52
